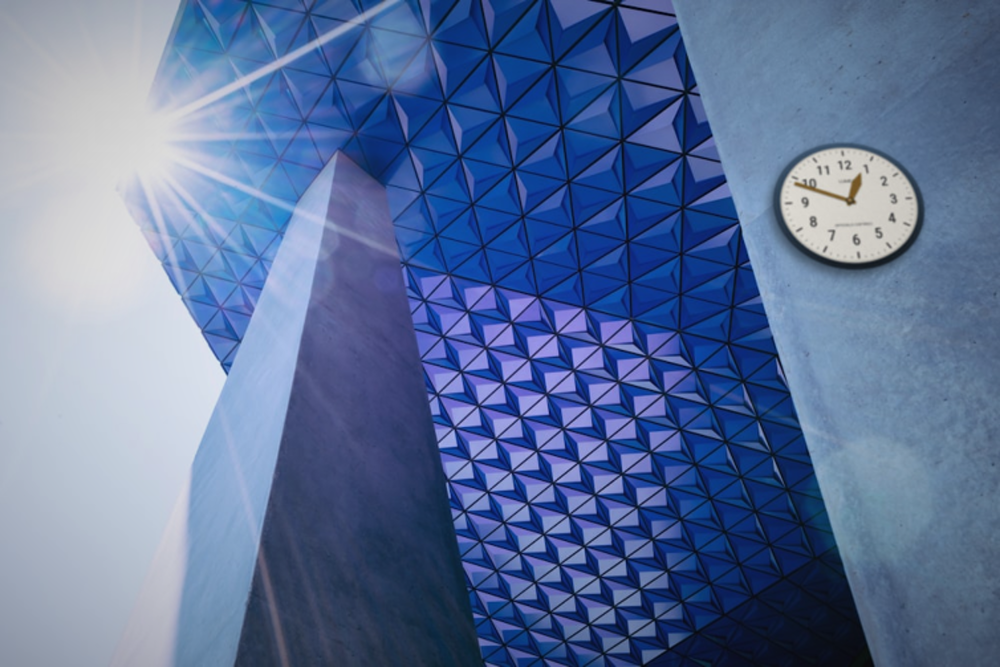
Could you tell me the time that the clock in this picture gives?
12:49
